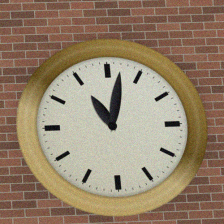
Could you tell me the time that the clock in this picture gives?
11:02
